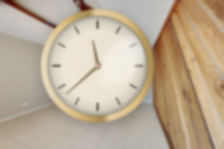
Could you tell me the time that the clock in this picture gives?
11:38
